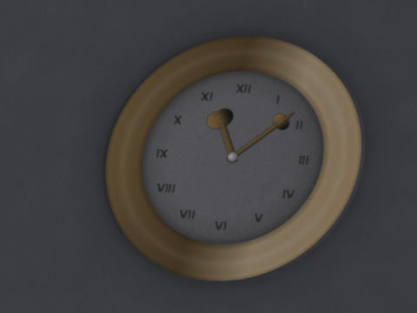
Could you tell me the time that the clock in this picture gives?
11:08
